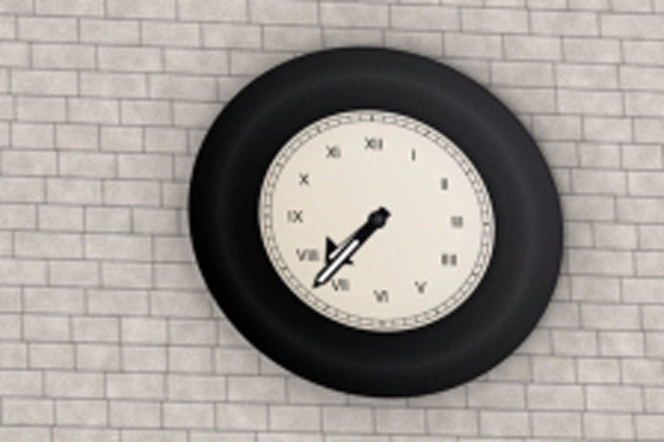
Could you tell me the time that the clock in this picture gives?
7:37
